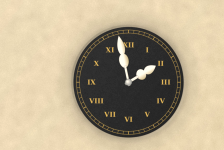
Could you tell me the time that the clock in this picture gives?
1:58
